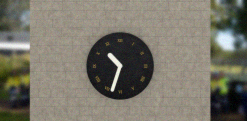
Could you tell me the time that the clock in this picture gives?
10:33
